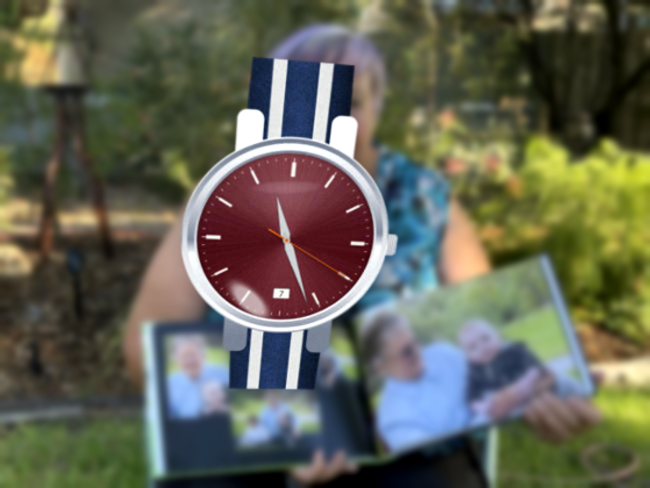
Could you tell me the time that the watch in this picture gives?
11:26:20
